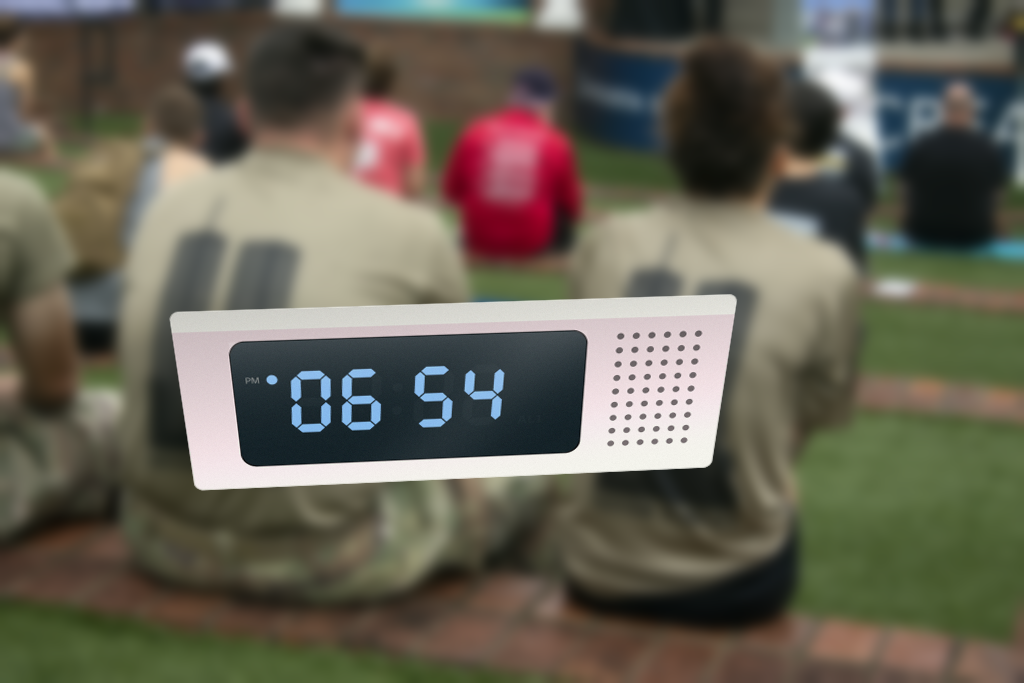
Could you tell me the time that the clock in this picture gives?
6:54
